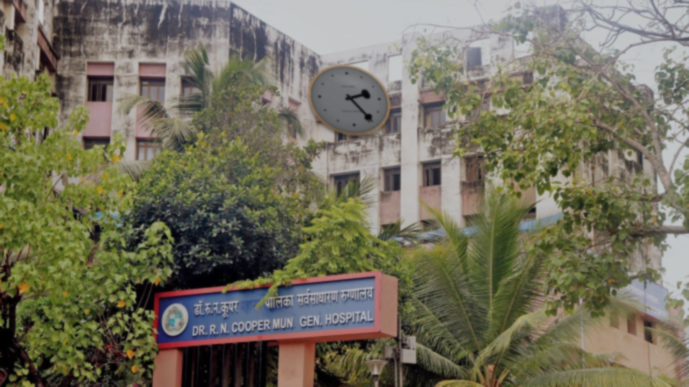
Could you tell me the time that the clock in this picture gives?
2:24
